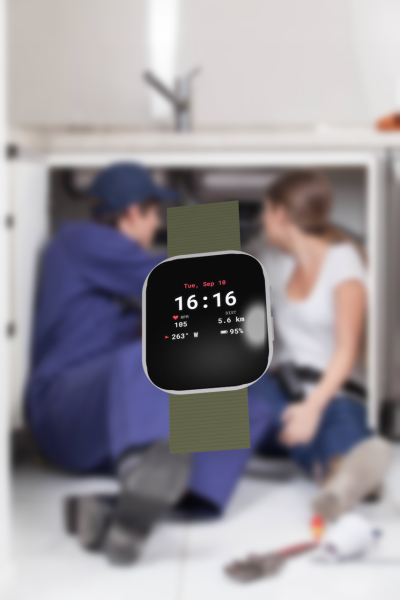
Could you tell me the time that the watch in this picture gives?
16:16
